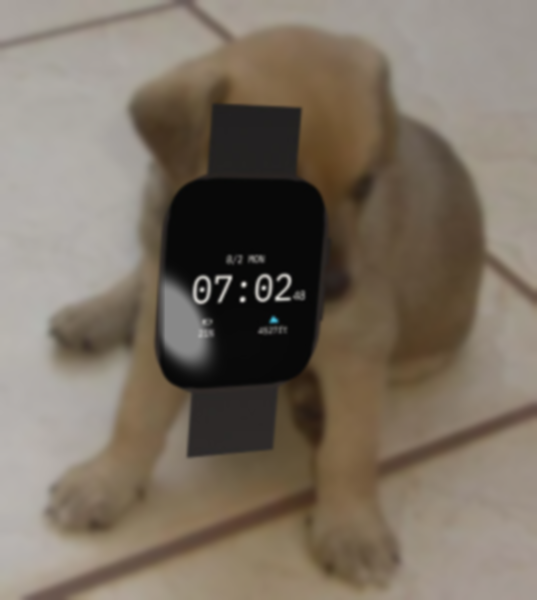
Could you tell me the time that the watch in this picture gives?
7:02
